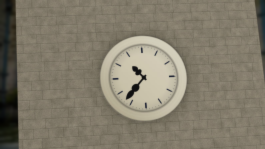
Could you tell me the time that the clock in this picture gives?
10:37
